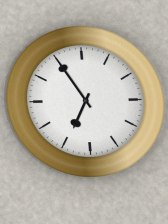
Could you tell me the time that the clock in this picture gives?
6:55
